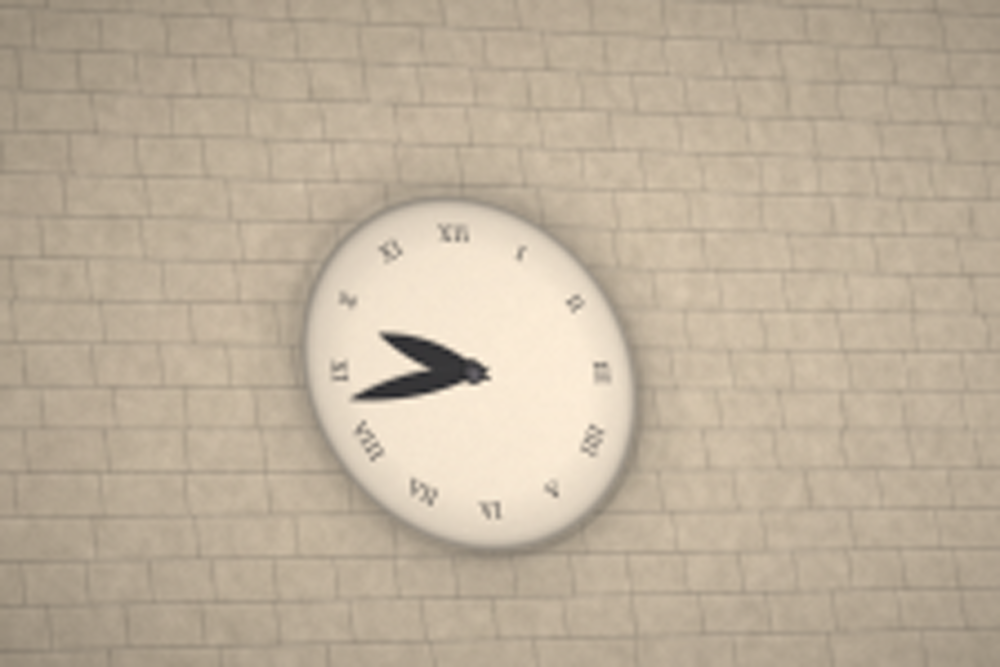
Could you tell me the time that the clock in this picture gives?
9:43
